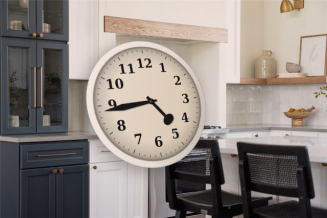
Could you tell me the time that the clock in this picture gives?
4:44
